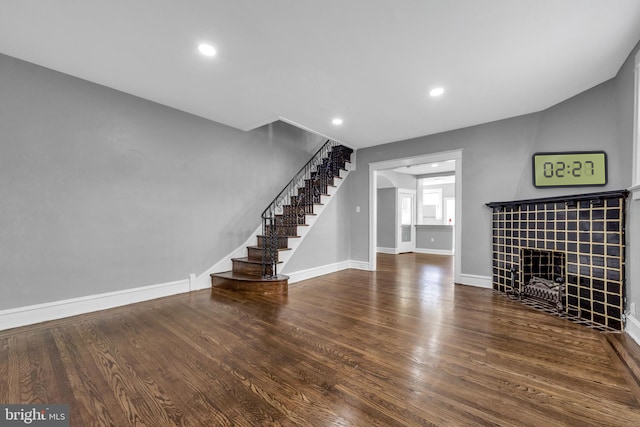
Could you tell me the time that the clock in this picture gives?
2:27
